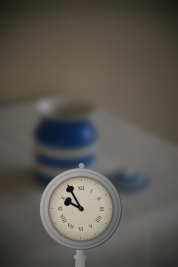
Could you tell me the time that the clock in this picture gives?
9:55
